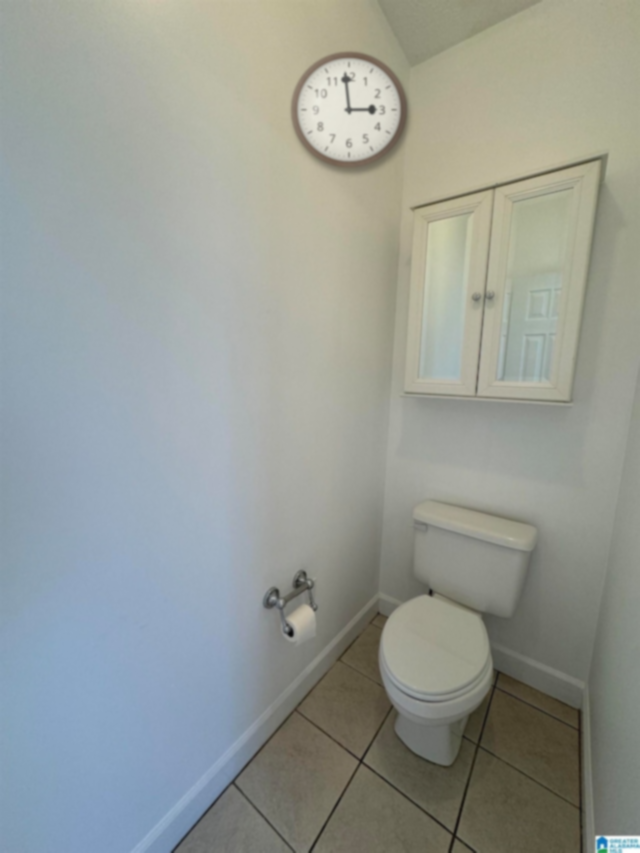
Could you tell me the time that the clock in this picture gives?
2:59
